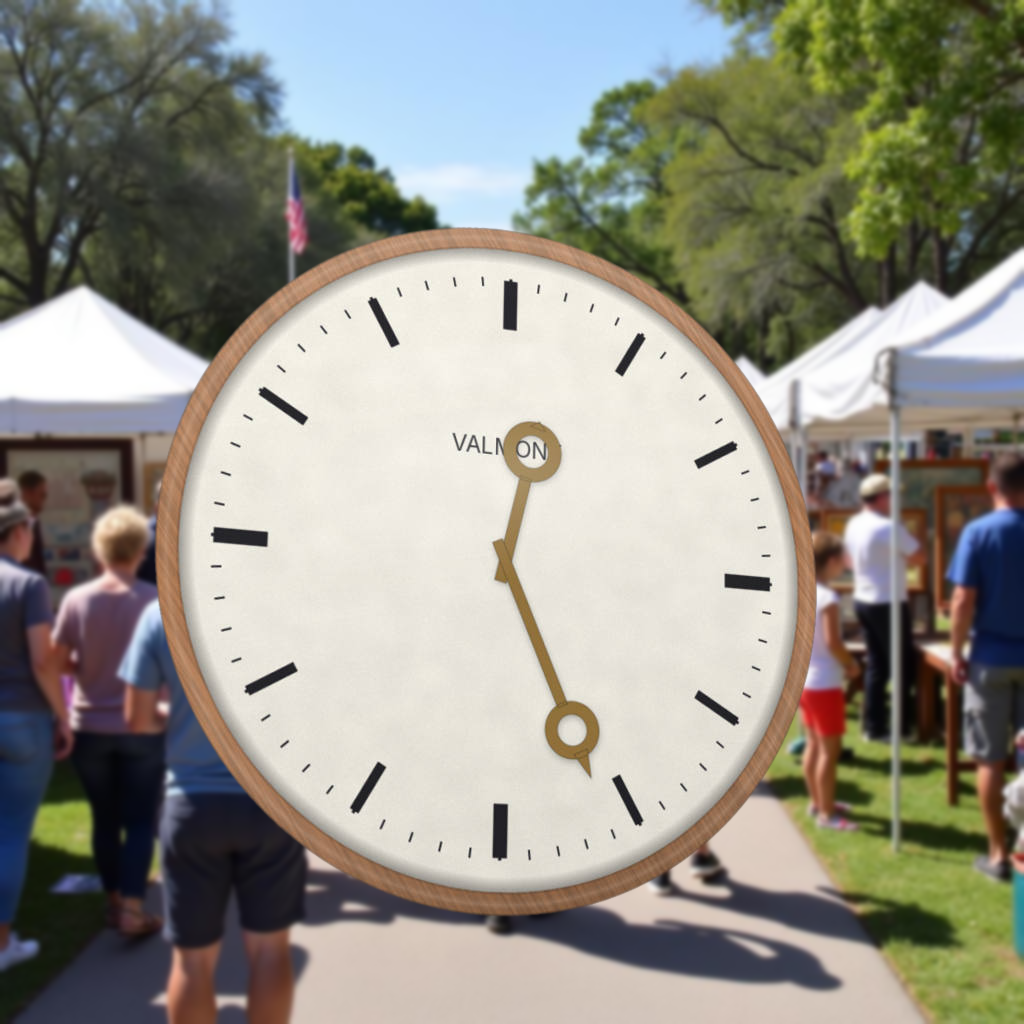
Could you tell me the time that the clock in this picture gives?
12:26
